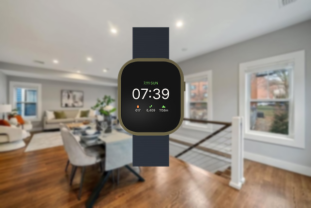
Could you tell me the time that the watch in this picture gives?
7:39
